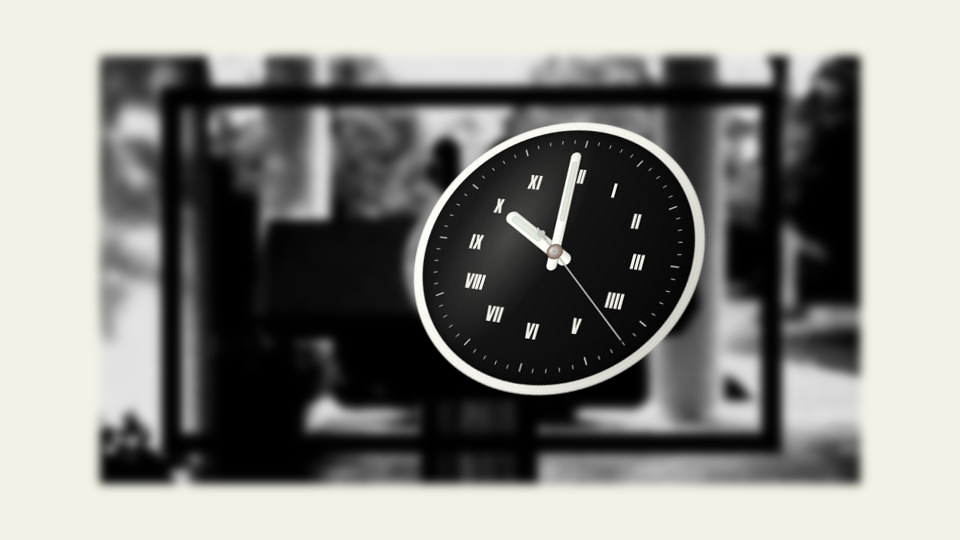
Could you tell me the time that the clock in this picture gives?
9:59:22
